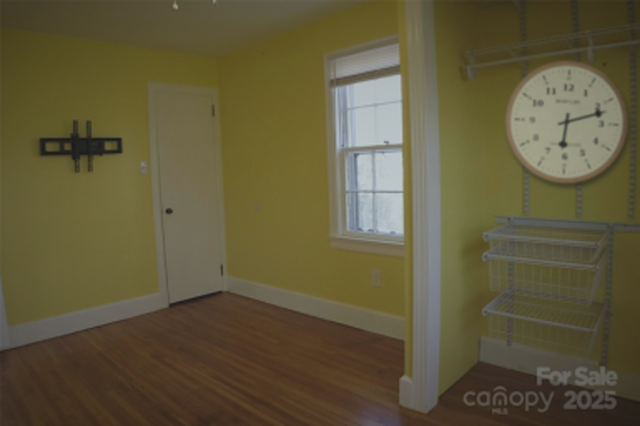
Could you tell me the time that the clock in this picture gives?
6:12
